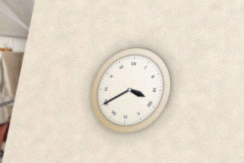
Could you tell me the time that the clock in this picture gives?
3:40
